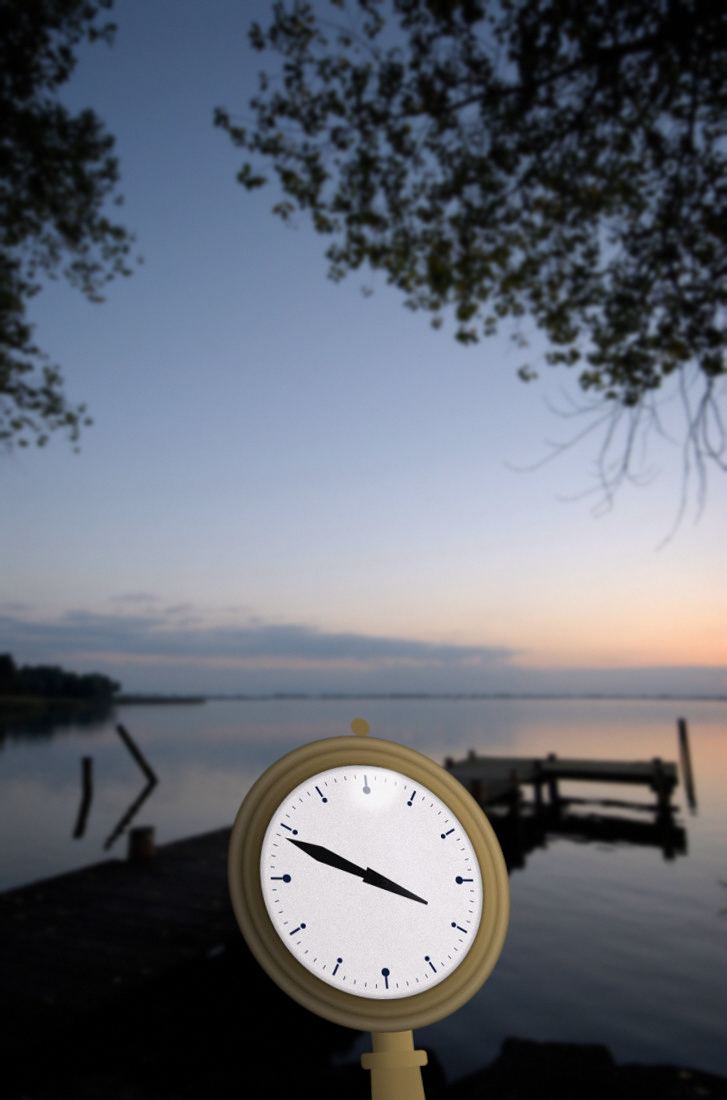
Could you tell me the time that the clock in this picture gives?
3:49
